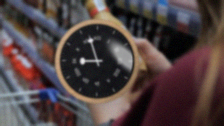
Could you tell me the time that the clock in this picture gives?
8:57
